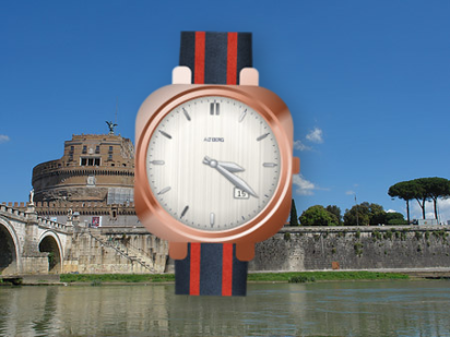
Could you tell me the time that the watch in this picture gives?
3:21
